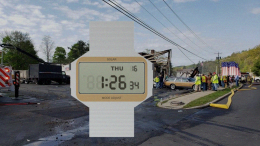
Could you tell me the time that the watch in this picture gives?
1:26:34
